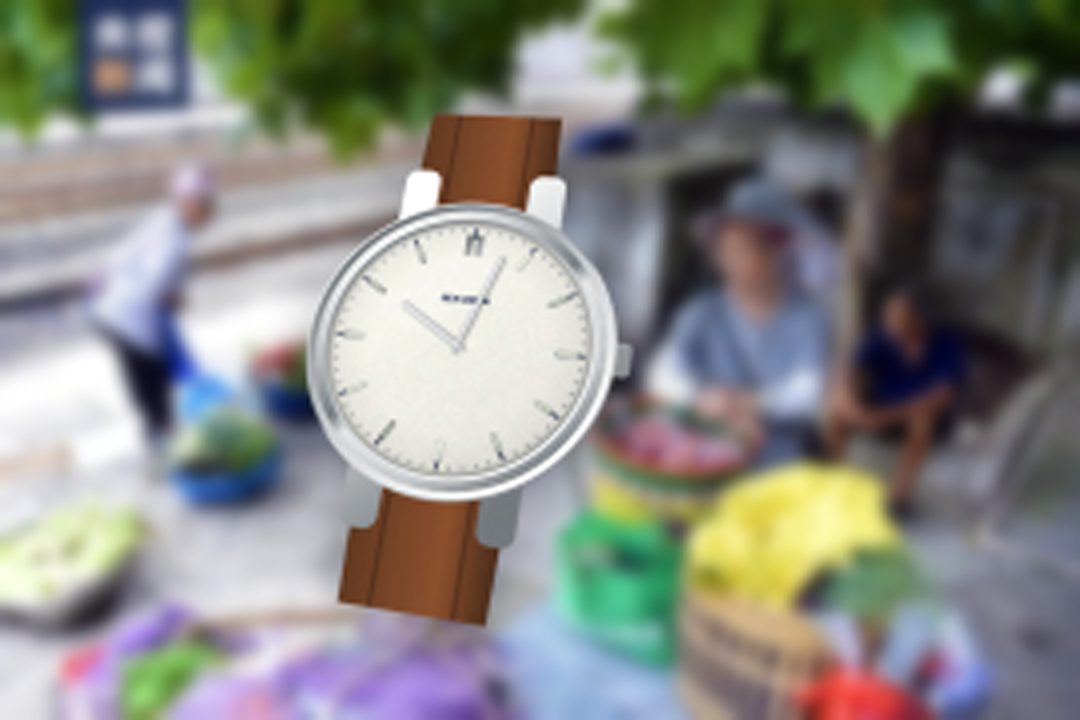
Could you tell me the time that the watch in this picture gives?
10:03
